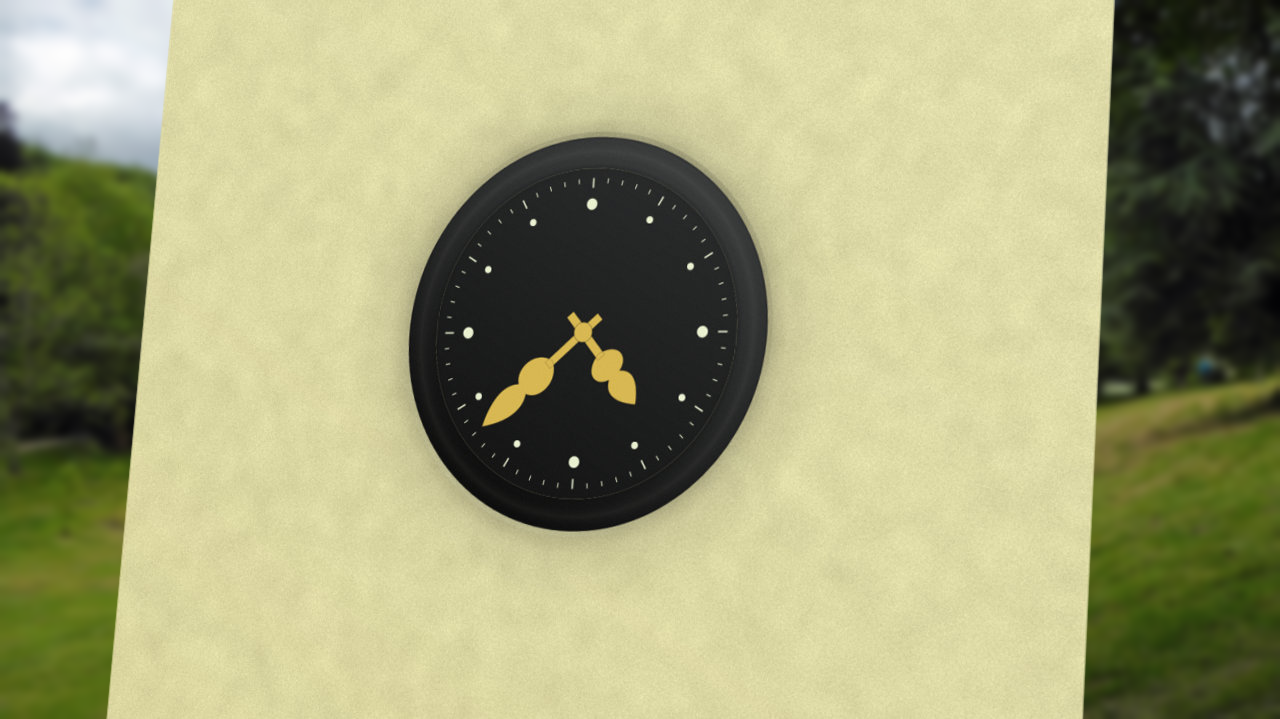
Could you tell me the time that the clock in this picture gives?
4:38
